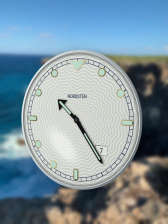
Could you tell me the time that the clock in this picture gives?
10:24
